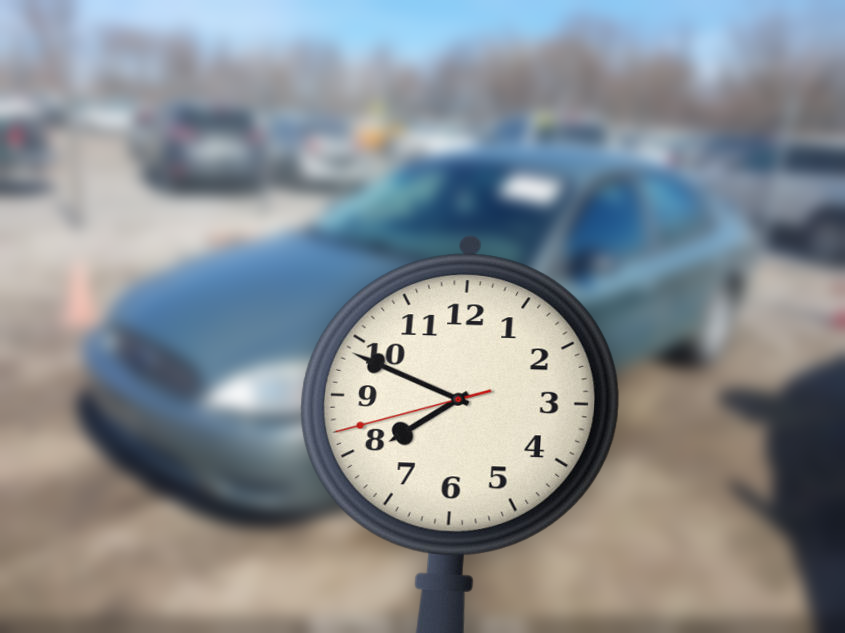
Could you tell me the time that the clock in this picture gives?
7:48:42
